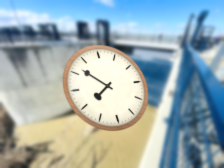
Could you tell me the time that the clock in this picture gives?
7:52
